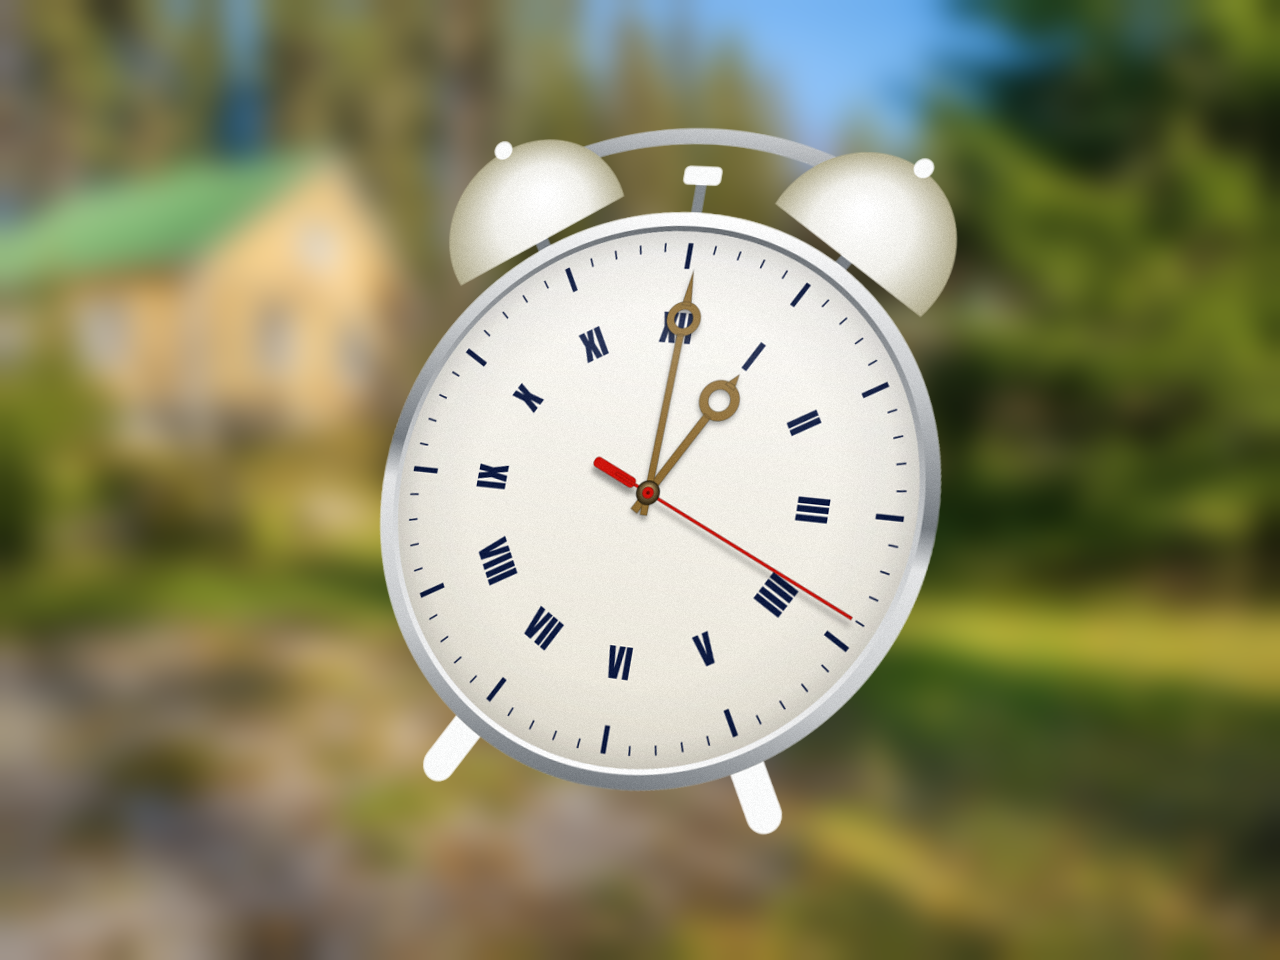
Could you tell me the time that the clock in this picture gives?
1:00:19
